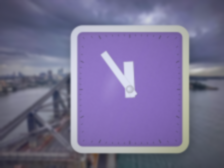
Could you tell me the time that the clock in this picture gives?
11:54
